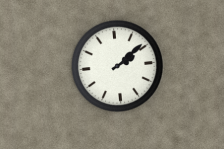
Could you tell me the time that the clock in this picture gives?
2:09
